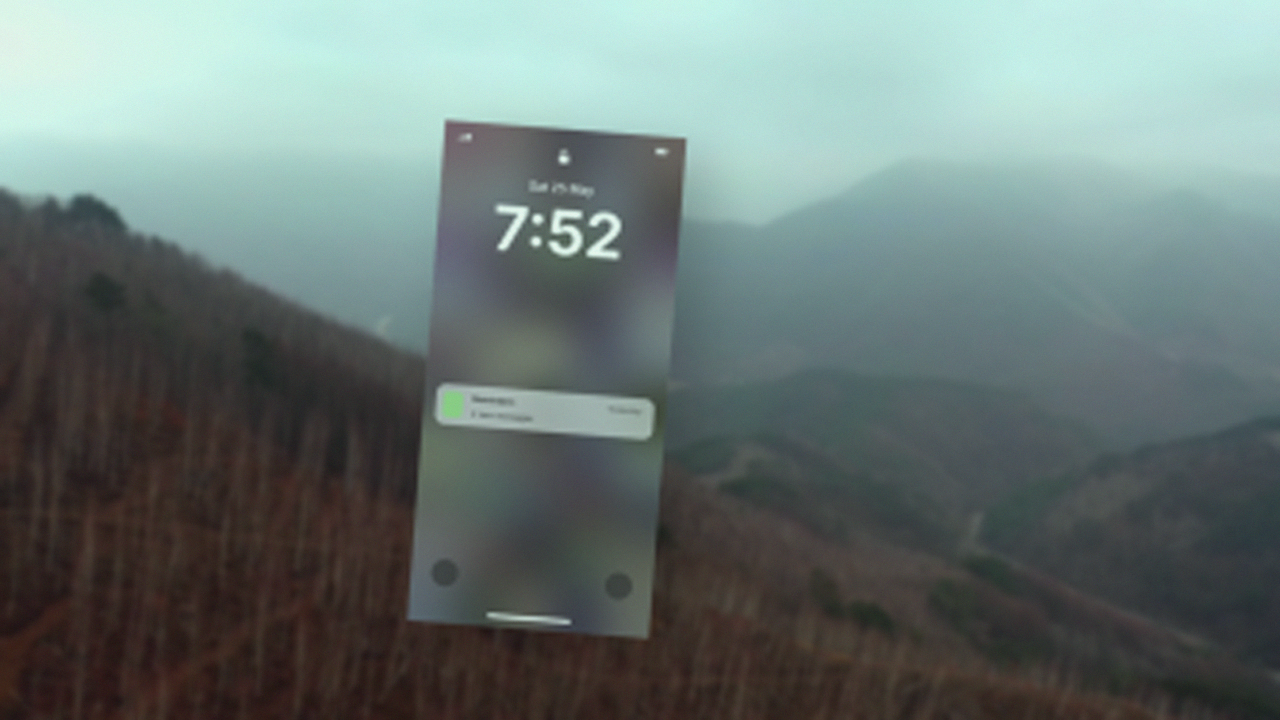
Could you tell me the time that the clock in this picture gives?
7:52
